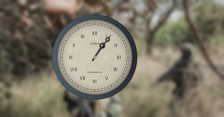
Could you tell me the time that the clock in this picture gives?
1:06
